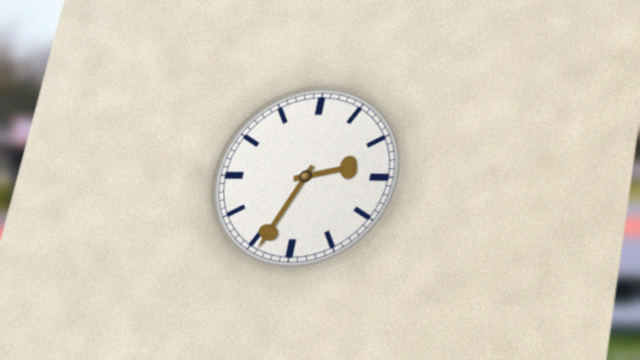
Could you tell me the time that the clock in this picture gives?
2:34
